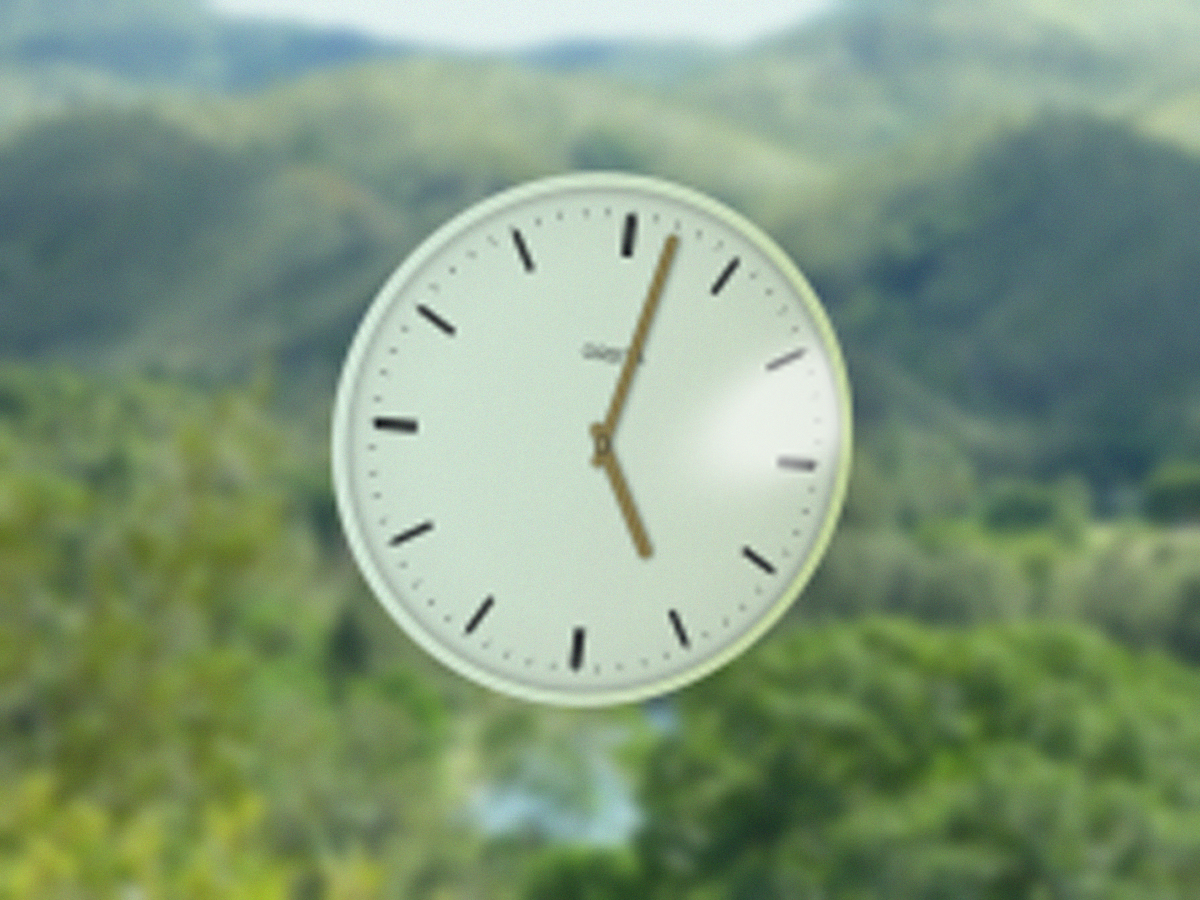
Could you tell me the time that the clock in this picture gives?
5:02
